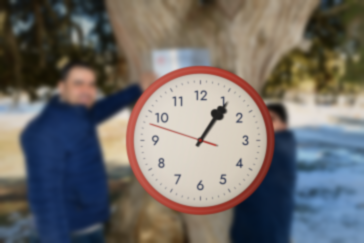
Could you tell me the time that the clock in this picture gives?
1:05:48
